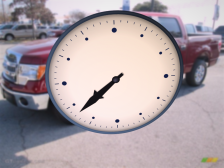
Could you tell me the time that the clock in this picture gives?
7:38
